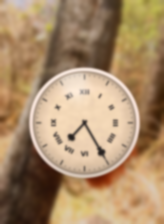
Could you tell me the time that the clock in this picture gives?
7:25
